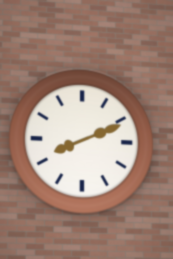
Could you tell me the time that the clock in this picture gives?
8:11
